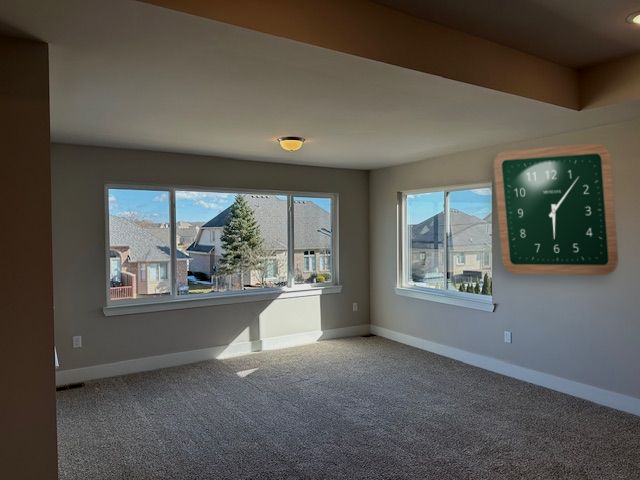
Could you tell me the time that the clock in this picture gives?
6:07
